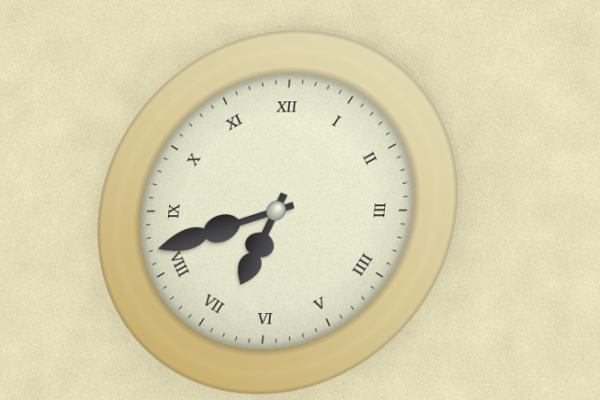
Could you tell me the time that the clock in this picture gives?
6:42
